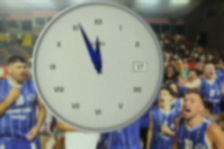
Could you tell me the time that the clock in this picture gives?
11:56
